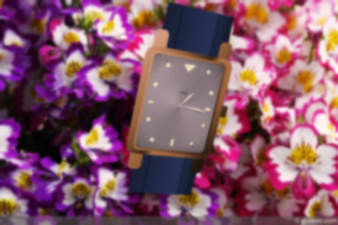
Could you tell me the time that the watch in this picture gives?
1:16
